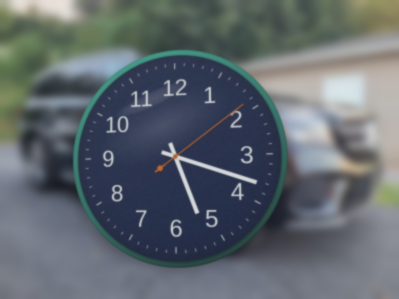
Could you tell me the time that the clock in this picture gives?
5:18:09
